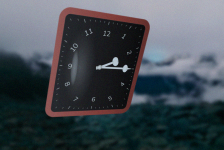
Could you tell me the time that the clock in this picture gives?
2:15
